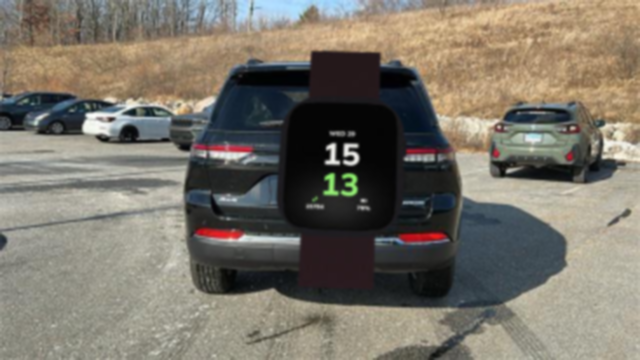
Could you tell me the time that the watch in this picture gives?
15:13
